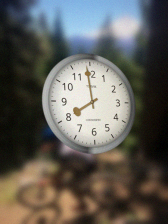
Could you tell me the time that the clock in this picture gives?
7:59
